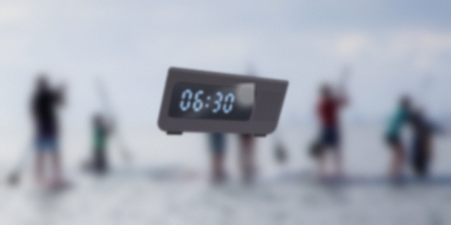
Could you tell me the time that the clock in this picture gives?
6:30
